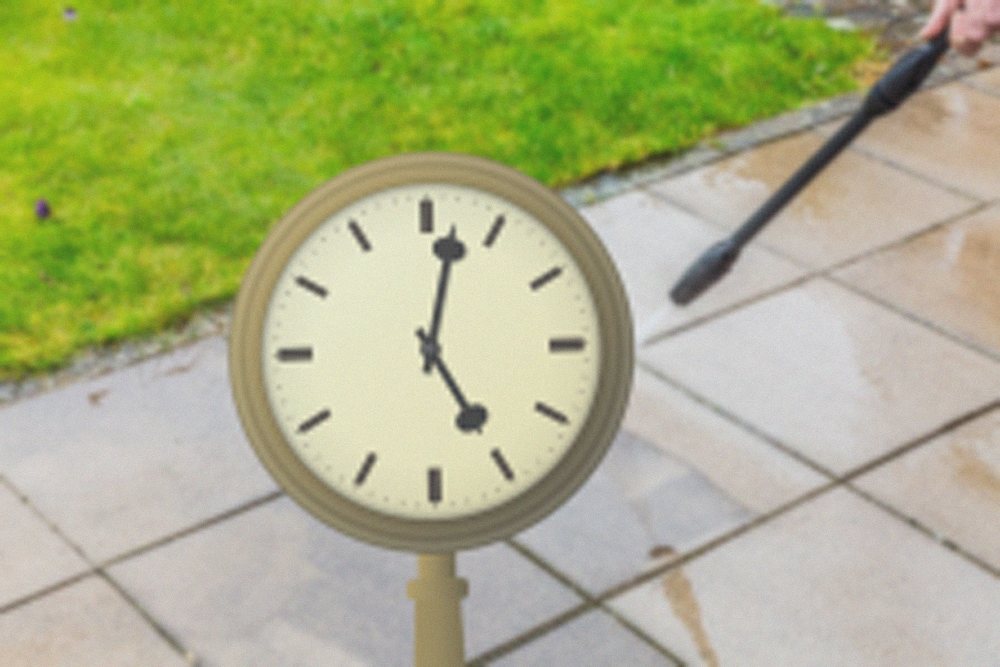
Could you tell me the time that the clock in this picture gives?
5:02
